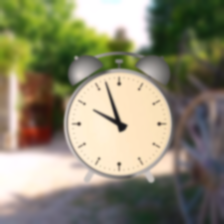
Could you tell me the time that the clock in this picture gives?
9:57
